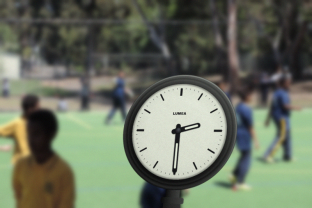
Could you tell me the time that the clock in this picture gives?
2:30
